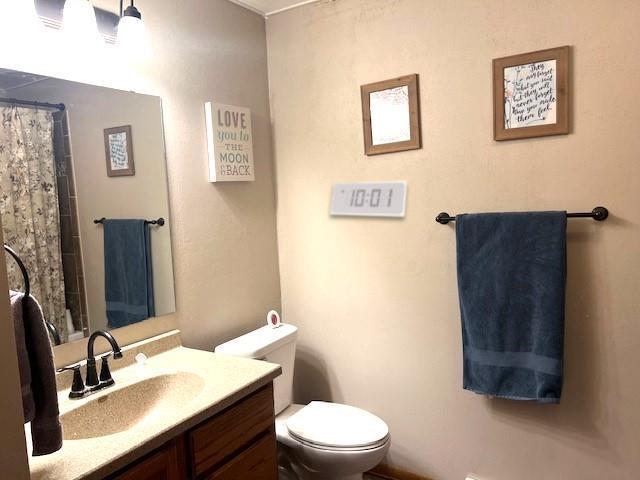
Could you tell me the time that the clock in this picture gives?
10:01
